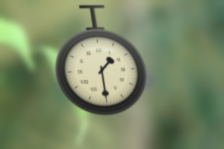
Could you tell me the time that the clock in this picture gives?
1:30
